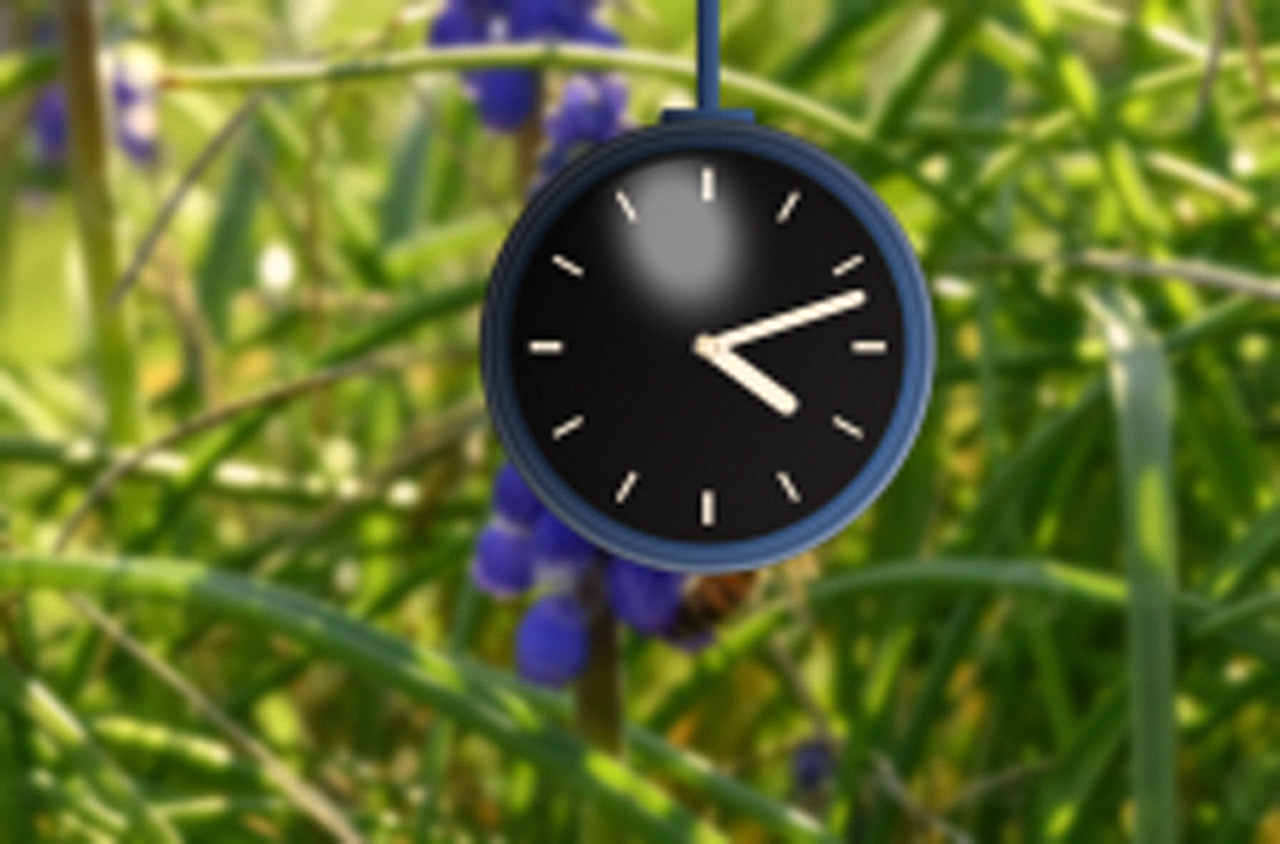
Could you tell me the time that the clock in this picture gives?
4:12
